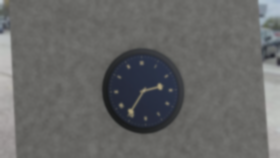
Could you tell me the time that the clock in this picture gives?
2:36
